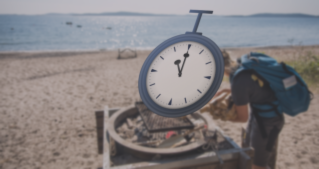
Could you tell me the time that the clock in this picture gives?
11:00
